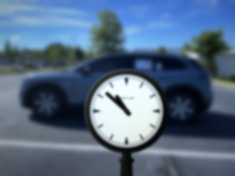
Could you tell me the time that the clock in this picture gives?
10:52
